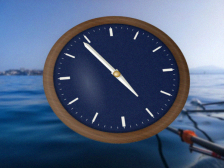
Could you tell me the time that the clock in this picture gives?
4:54
